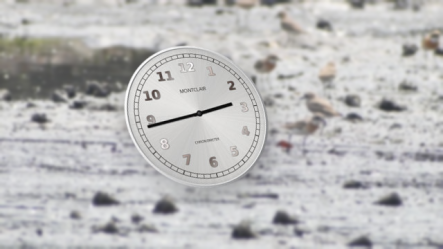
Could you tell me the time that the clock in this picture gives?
2:44
